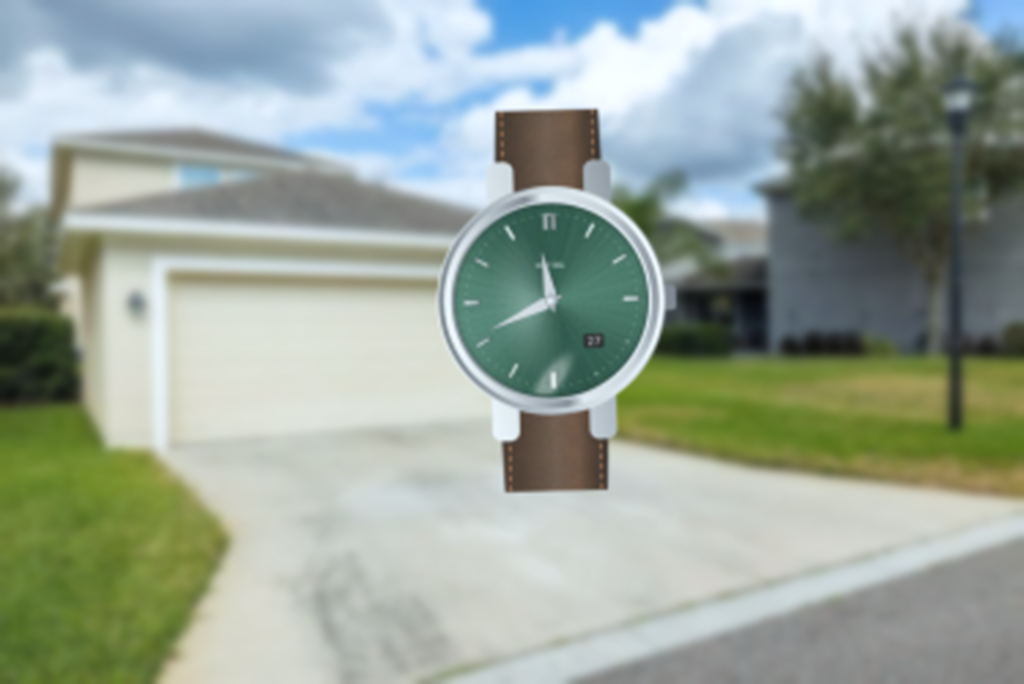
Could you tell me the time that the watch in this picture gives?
11:41
